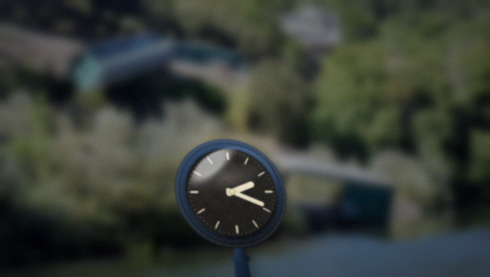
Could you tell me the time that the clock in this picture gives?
2:19
